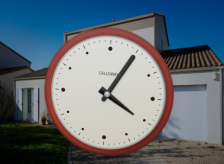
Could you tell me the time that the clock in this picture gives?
4:05
